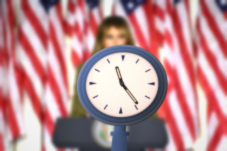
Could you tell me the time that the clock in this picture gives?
11:24
